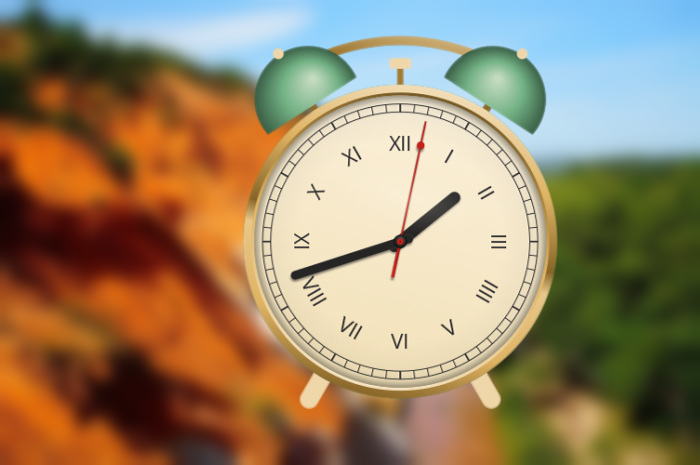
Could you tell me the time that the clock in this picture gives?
1:42:02
